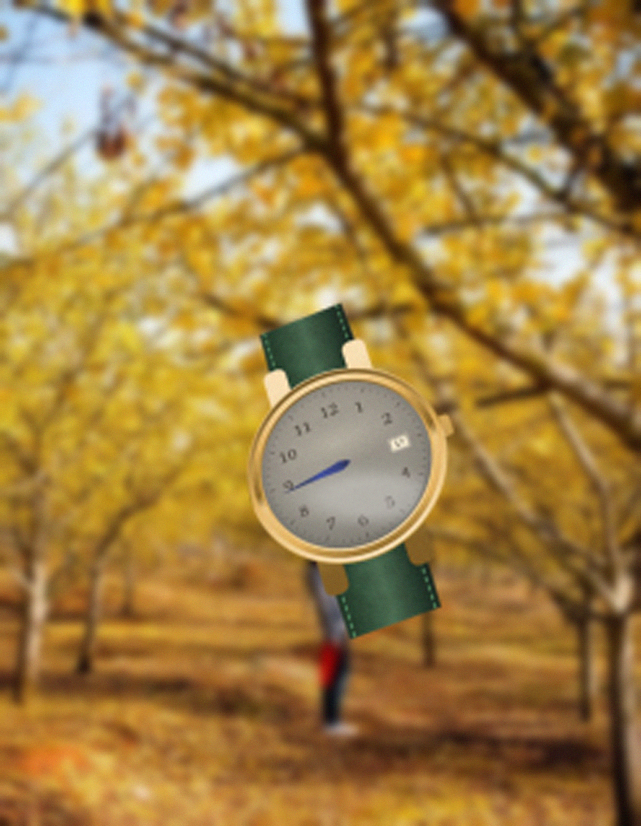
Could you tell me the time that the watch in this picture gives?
8:44
